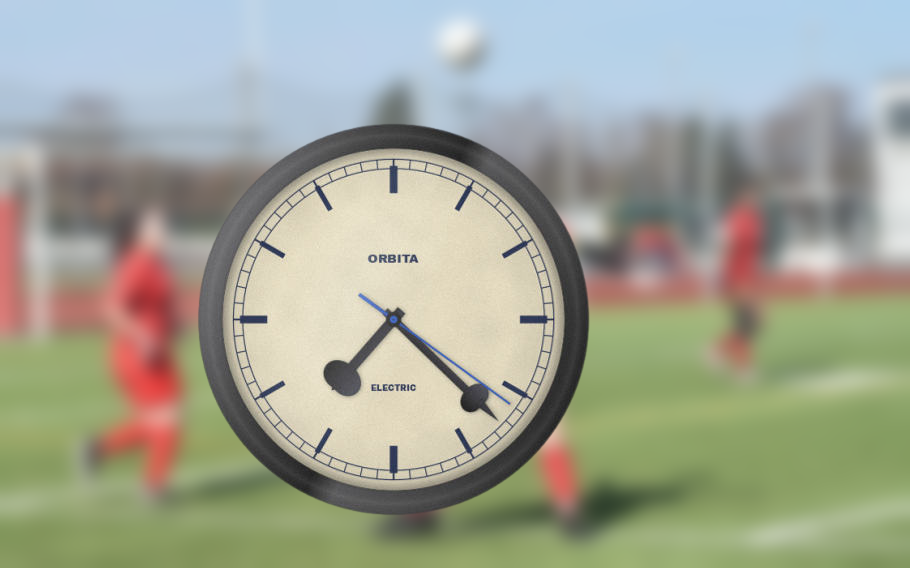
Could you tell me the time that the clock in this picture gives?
7:22:21
